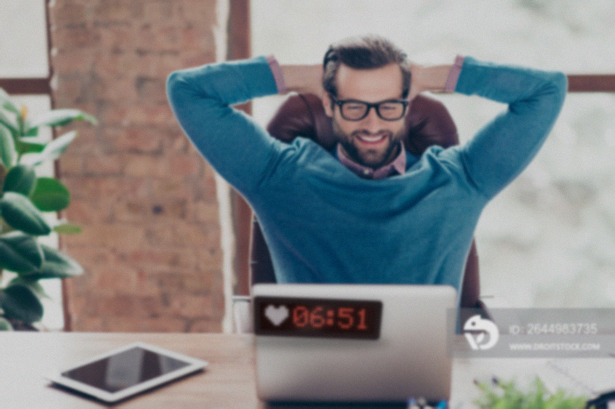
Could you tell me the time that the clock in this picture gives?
6:51
